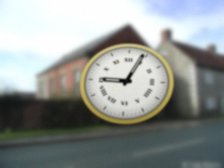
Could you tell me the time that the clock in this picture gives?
9:04
